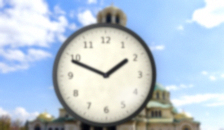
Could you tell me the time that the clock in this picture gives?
1:49
